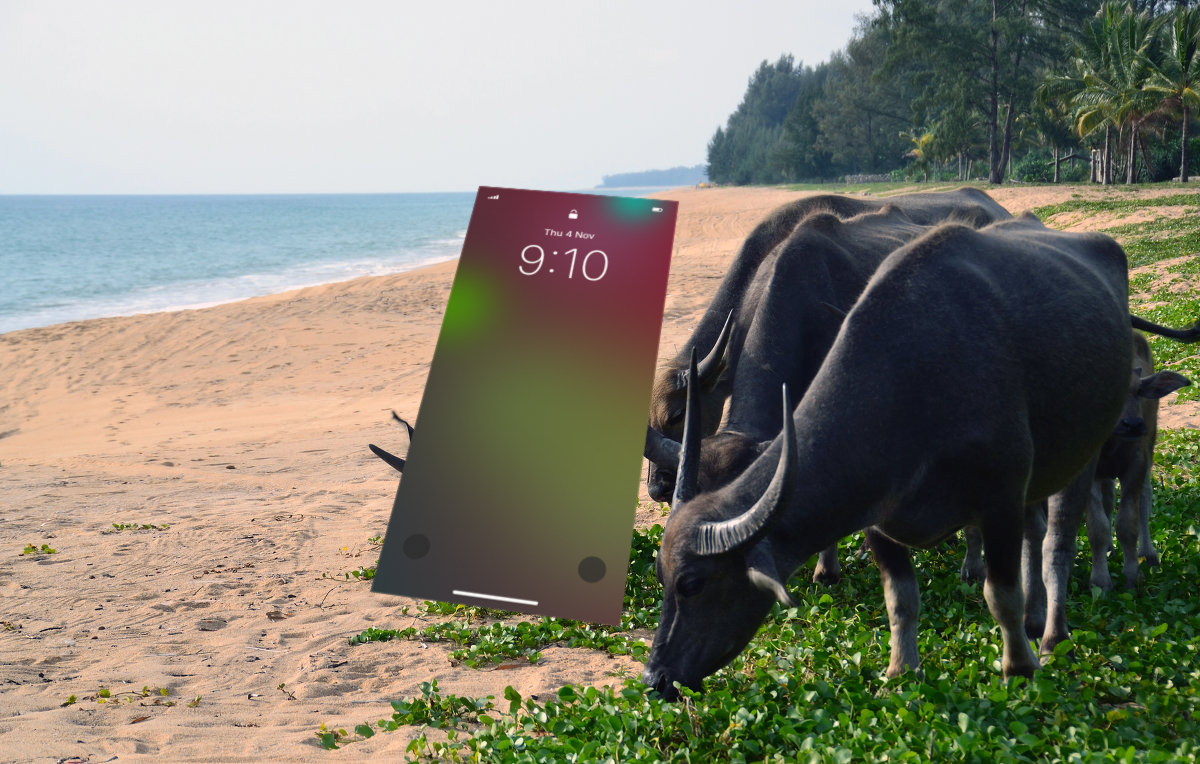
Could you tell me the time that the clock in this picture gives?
9:10
